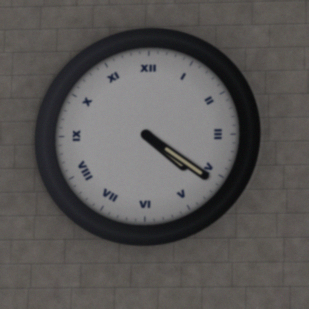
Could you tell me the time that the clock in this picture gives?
4:21
